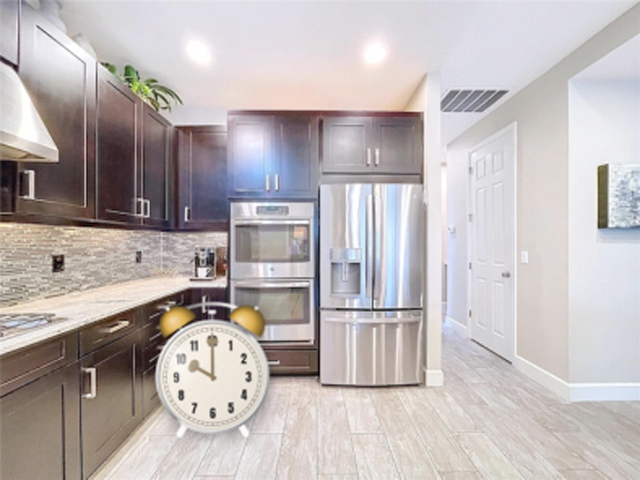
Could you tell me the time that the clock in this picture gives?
10:00
